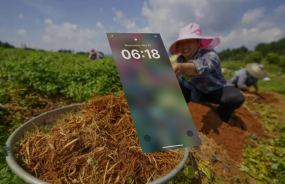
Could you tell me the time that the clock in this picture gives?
6:18
